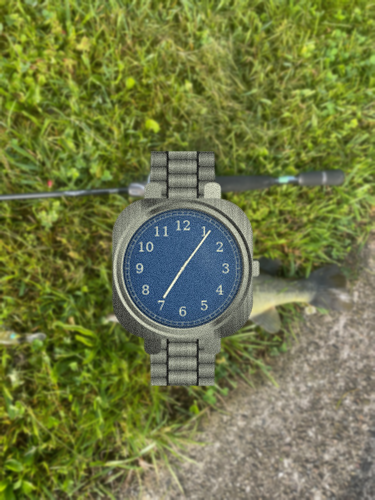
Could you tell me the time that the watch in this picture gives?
7:06
